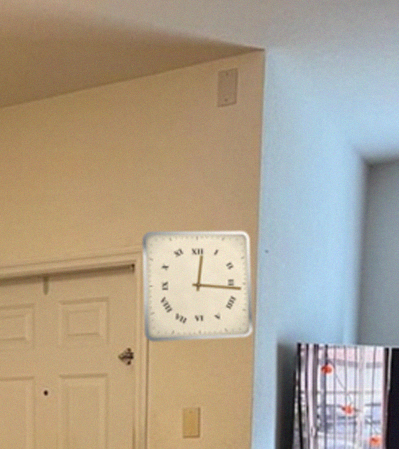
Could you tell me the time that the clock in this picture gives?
12:16
